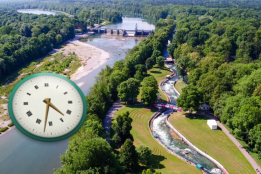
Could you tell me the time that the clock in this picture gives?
4:32
